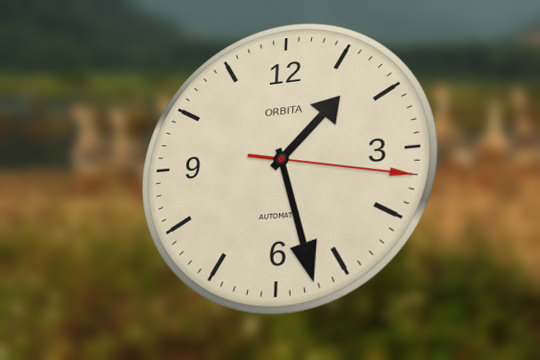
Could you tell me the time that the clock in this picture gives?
1:27:17
